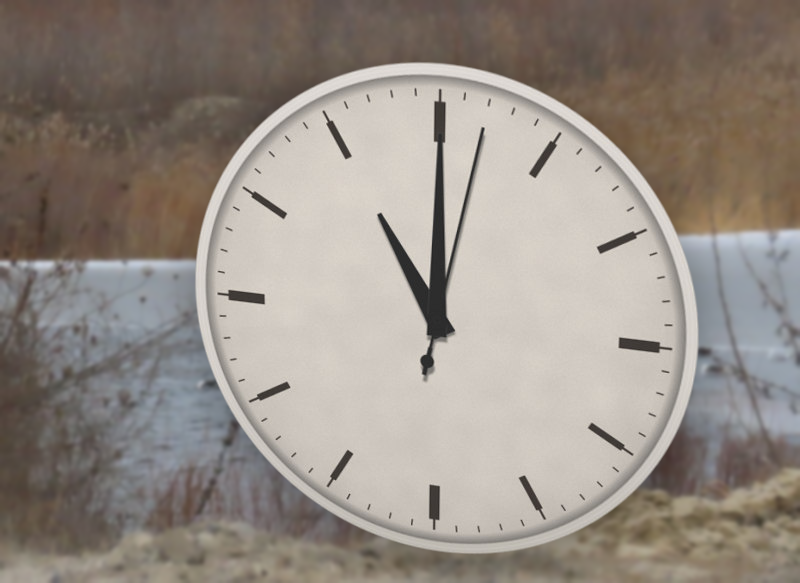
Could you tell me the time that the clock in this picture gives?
11:00:02
